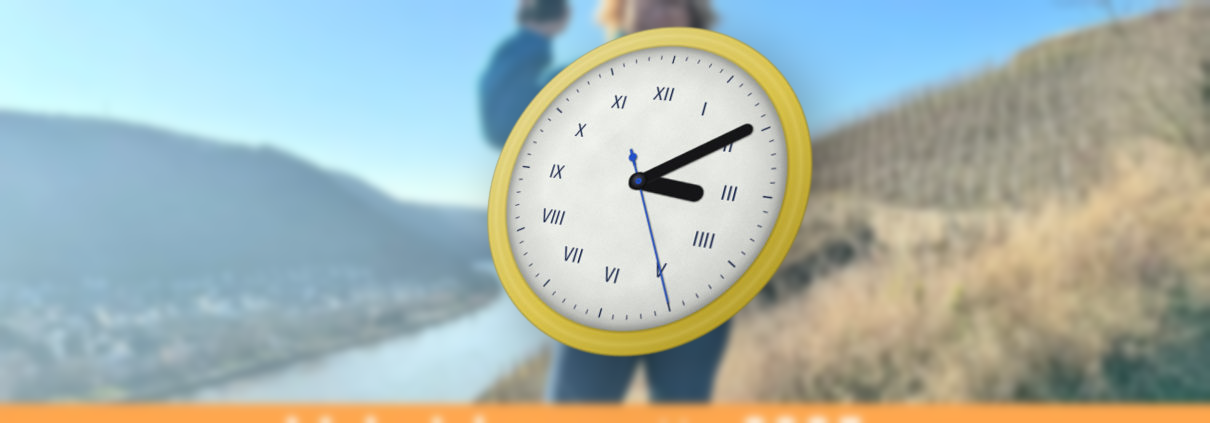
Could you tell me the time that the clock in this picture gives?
3:09:25
